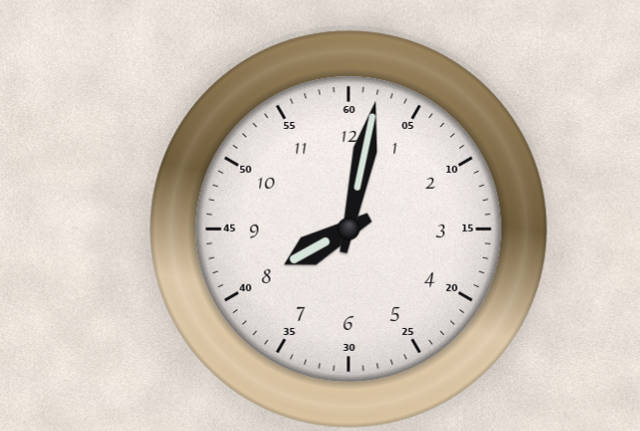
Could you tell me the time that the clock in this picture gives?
8:02
